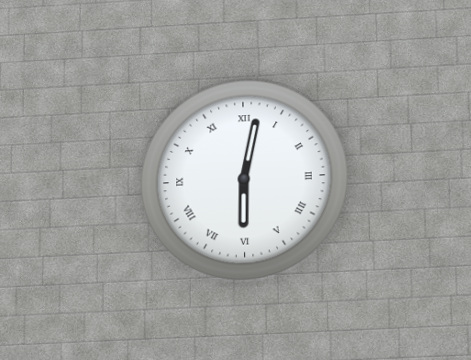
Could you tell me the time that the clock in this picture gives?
6:02
